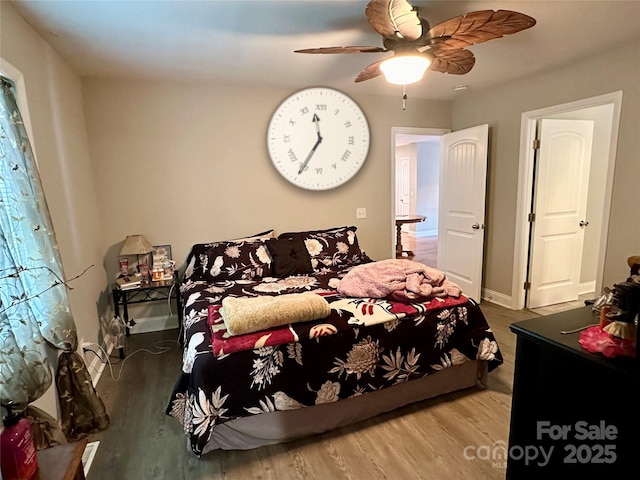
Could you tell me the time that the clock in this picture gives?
11:35
